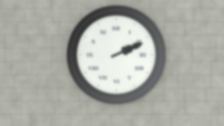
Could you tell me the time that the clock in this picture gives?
2:11
